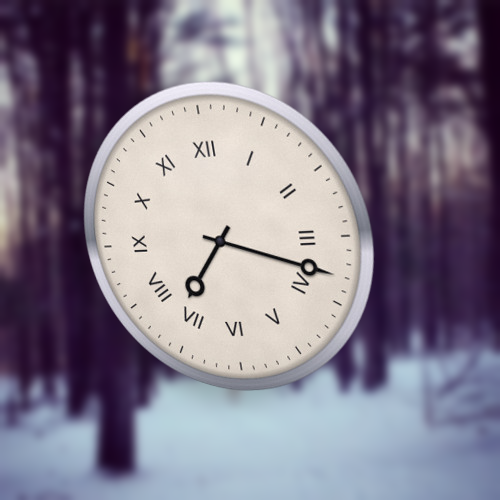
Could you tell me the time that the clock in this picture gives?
7:18
